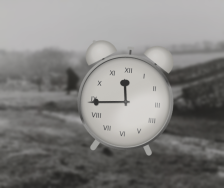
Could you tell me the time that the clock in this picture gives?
11:44
